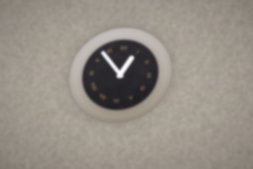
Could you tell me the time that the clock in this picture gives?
12:53
